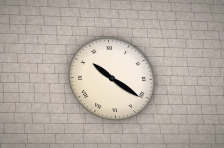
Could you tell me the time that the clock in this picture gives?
10:21
